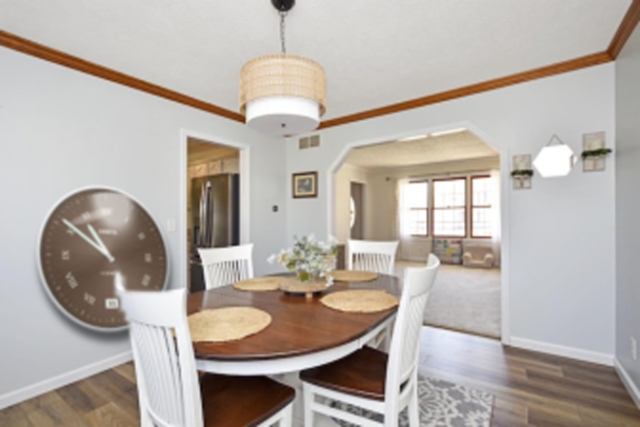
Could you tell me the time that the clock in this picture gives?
10:51
